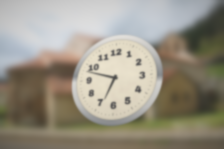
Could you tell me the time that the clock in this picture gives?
6:48
